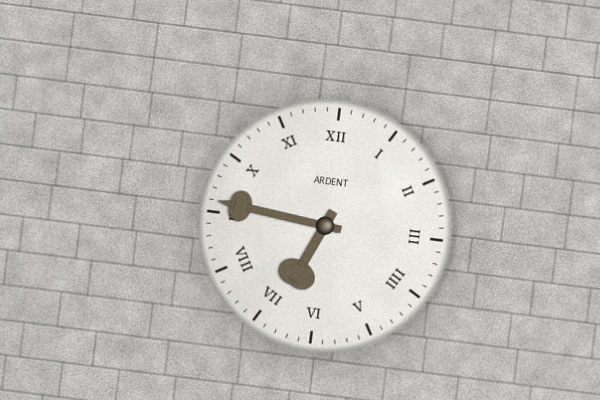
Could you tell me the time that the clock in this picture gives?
6:46
